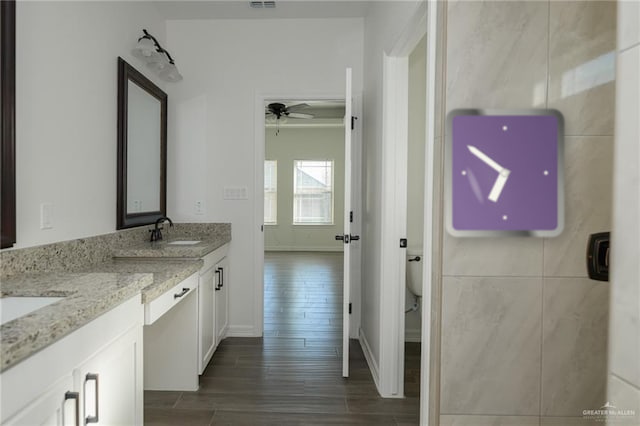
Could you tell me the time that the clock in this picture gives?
6:51
